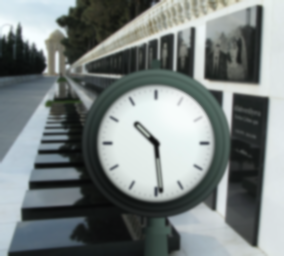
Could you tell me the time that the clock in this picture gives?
10:29
